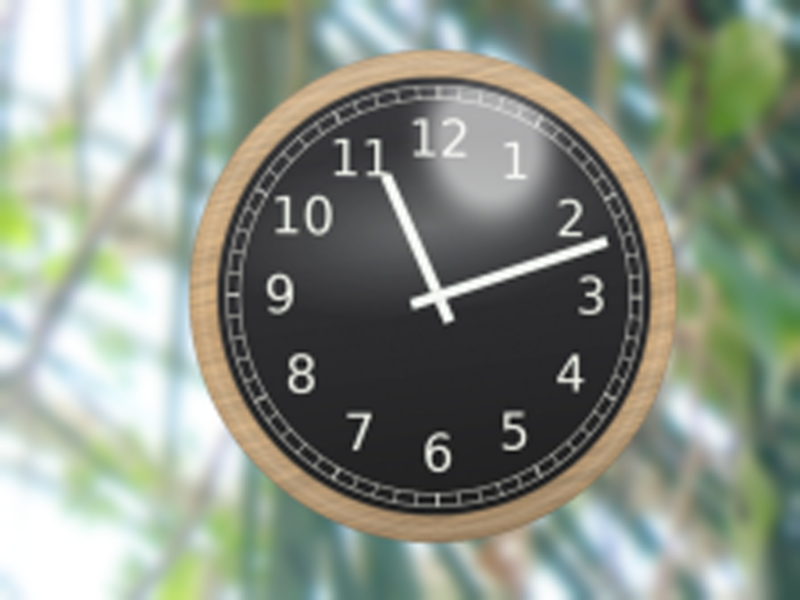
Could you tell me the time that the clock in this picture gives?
11:12
